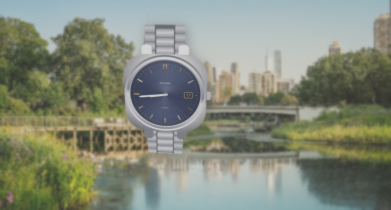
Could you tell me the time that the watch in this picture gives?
8:44
